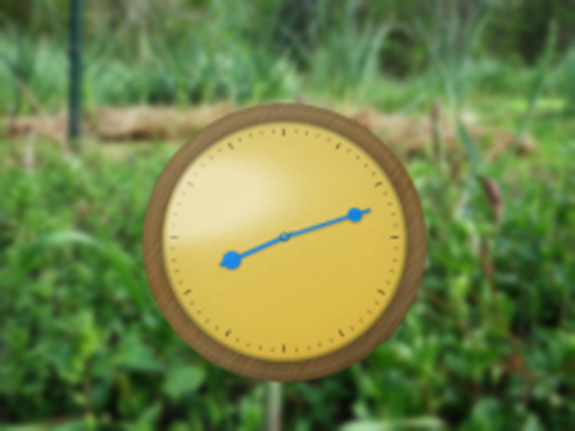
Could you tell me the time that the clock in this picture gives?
8:12
